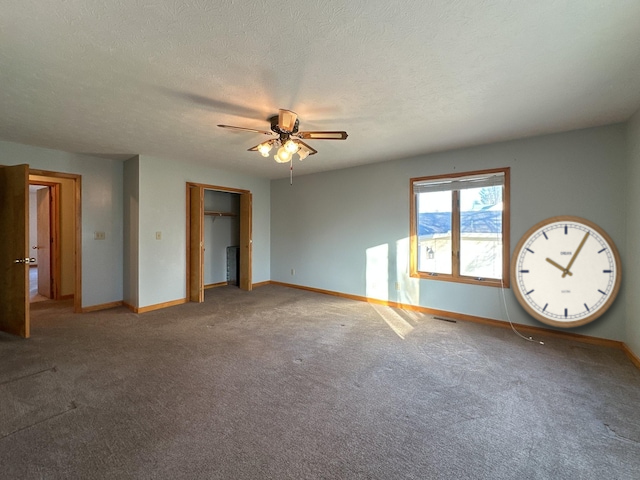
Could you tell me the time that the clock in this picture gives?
10:05
